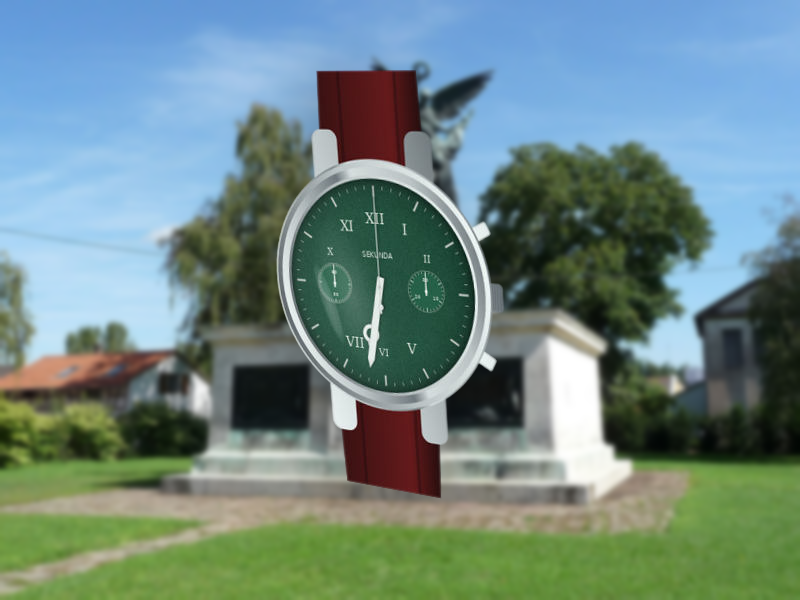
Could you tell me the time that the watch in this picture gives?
6:32
